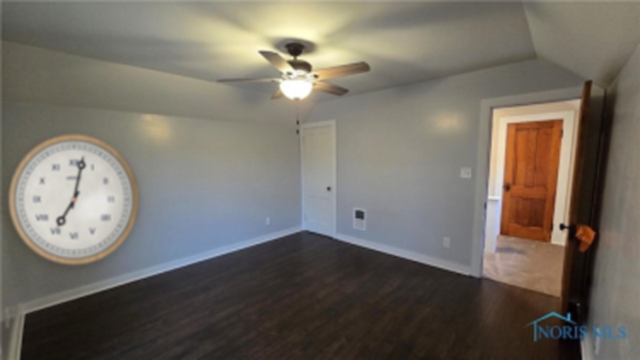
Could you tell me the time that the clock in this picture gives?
7:02
